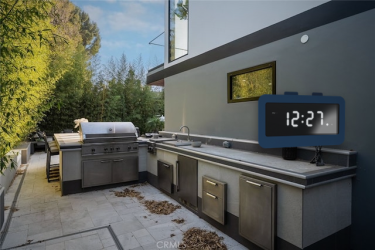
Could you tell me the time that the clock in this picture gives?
12:27
